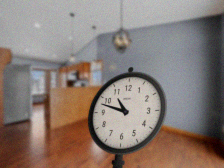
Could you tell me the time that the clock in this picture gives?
10:48
